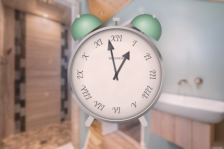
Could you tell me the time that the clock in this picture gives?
12:58
